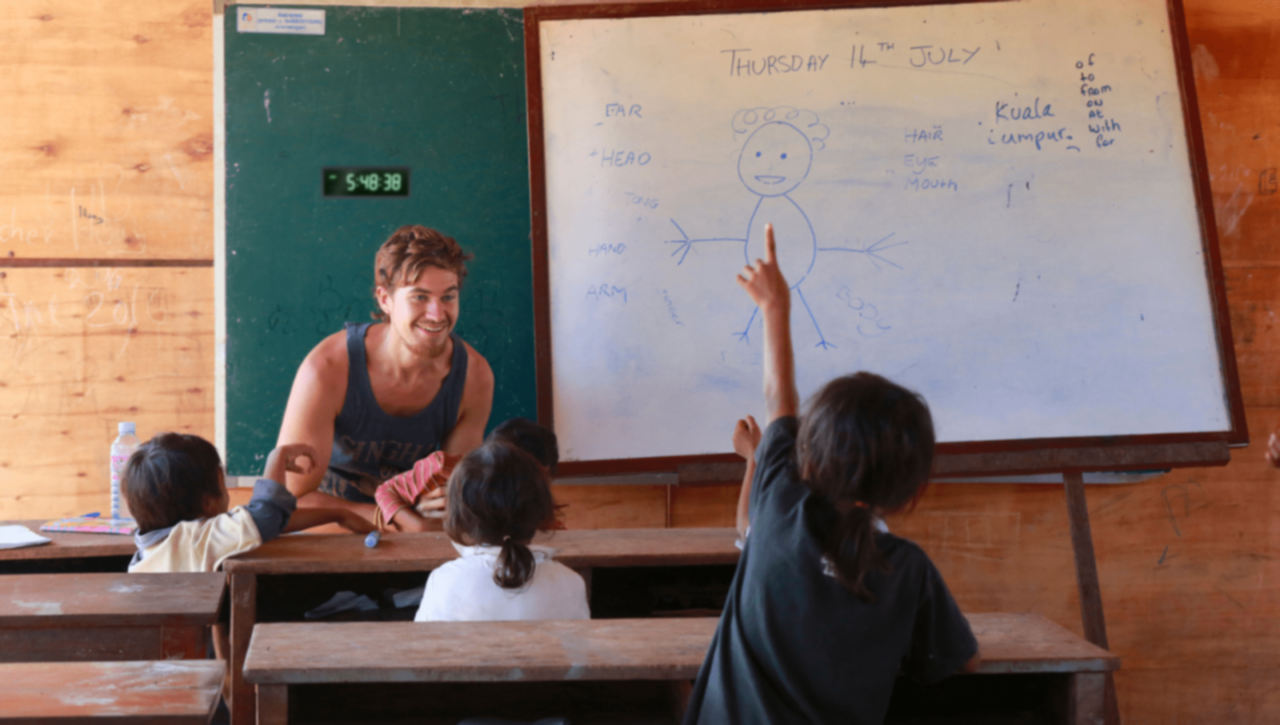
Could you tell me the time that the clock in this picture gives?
5:48:38
